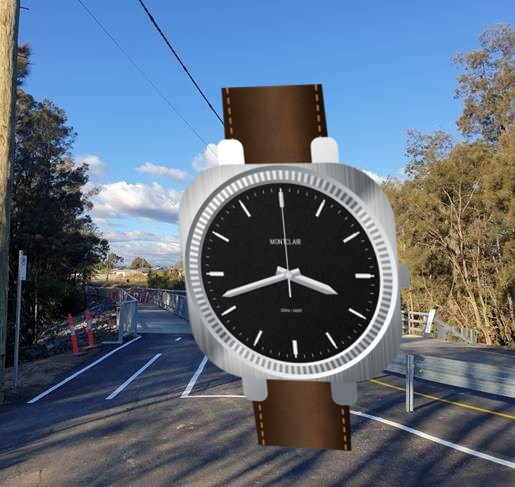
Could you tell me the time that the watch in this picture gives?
3:42:00
